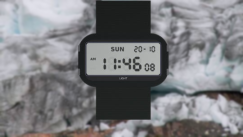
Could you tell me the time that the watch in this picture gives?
11:46:08
